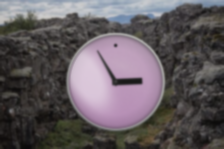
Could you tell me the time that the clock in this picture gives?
2:55
